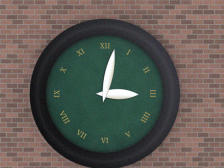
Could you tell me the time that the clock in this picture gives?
3:02
